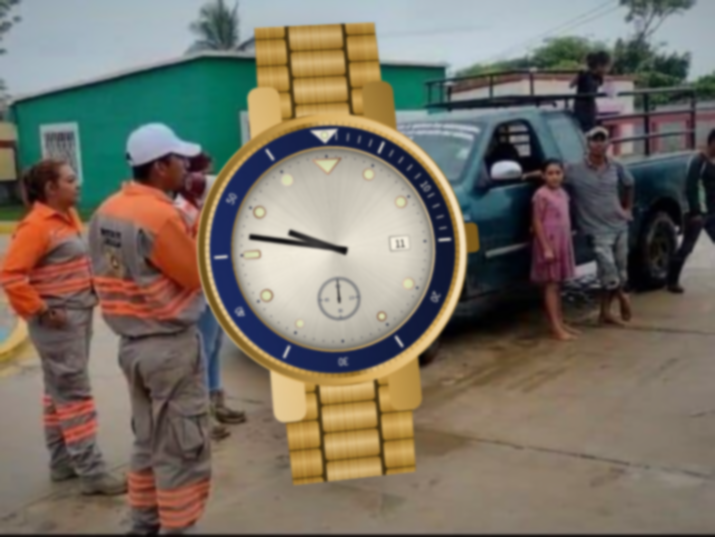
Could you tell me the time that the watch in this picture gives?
9:47
